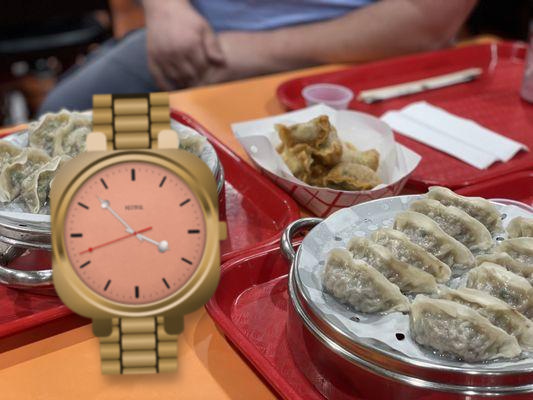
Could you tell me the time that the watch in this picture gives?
3:52:42
